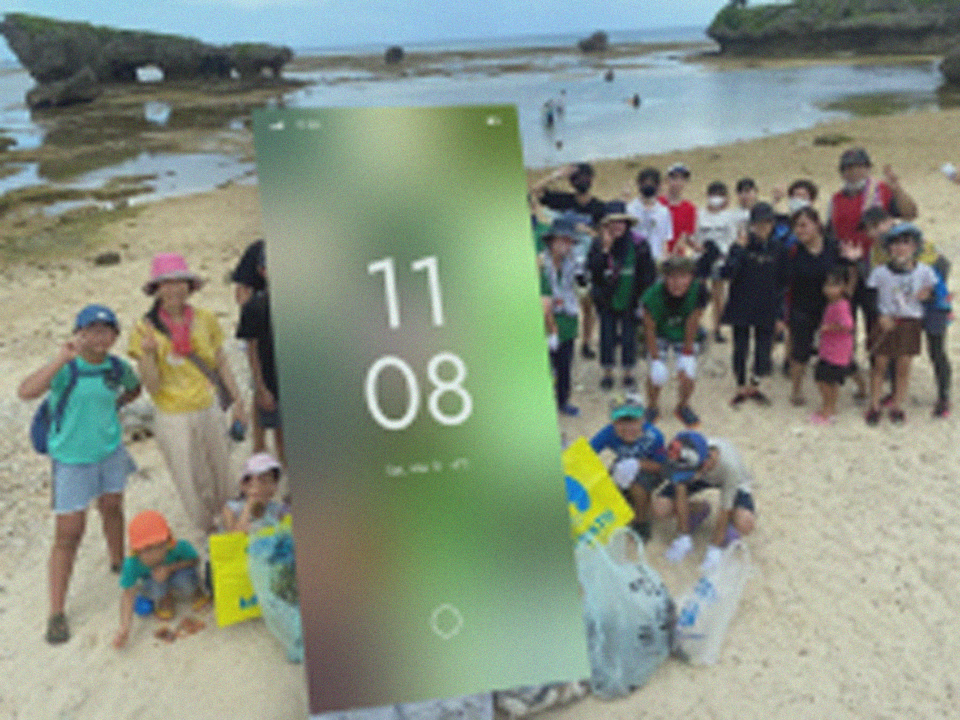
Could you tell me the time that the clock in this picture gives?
11:08
